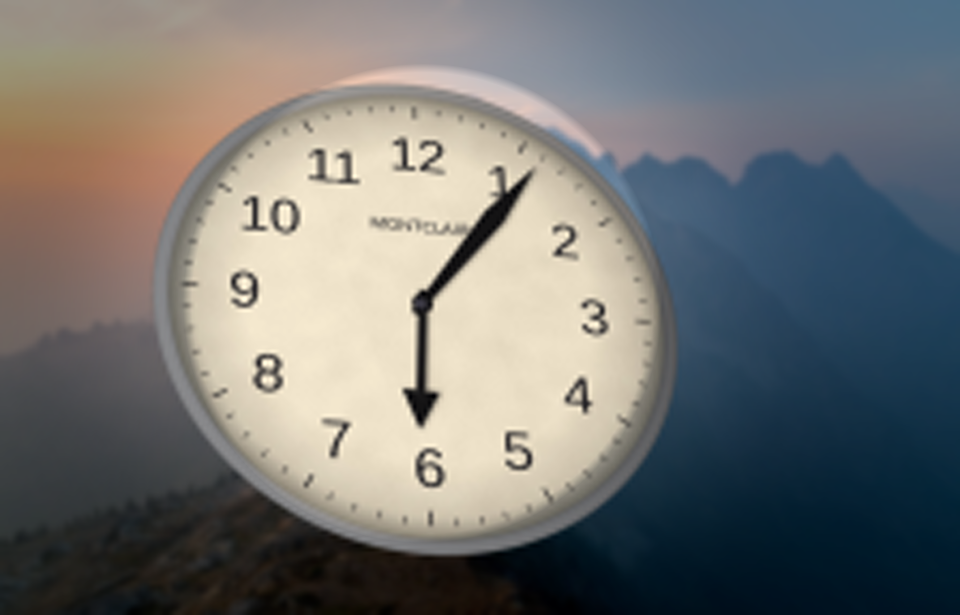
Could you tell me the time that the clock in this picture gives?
6:06
